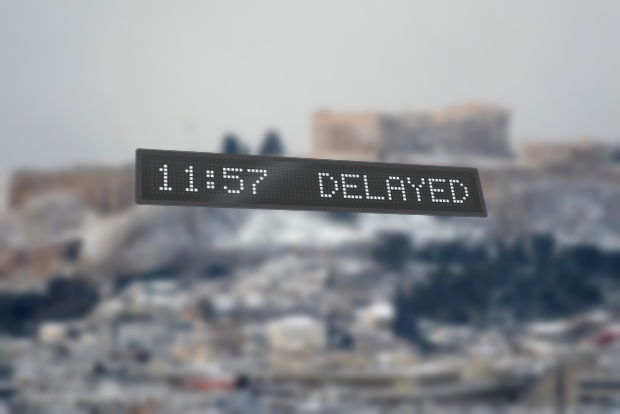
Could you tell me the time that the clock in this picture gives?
11:57
